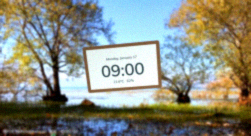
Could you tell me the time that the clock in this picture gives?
9:00
